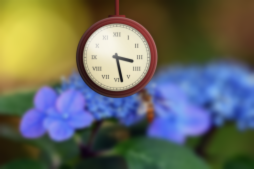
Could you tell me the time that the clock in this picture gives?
3:28
